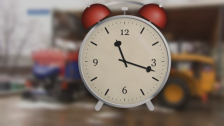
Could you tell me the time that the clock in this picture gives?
11:18
